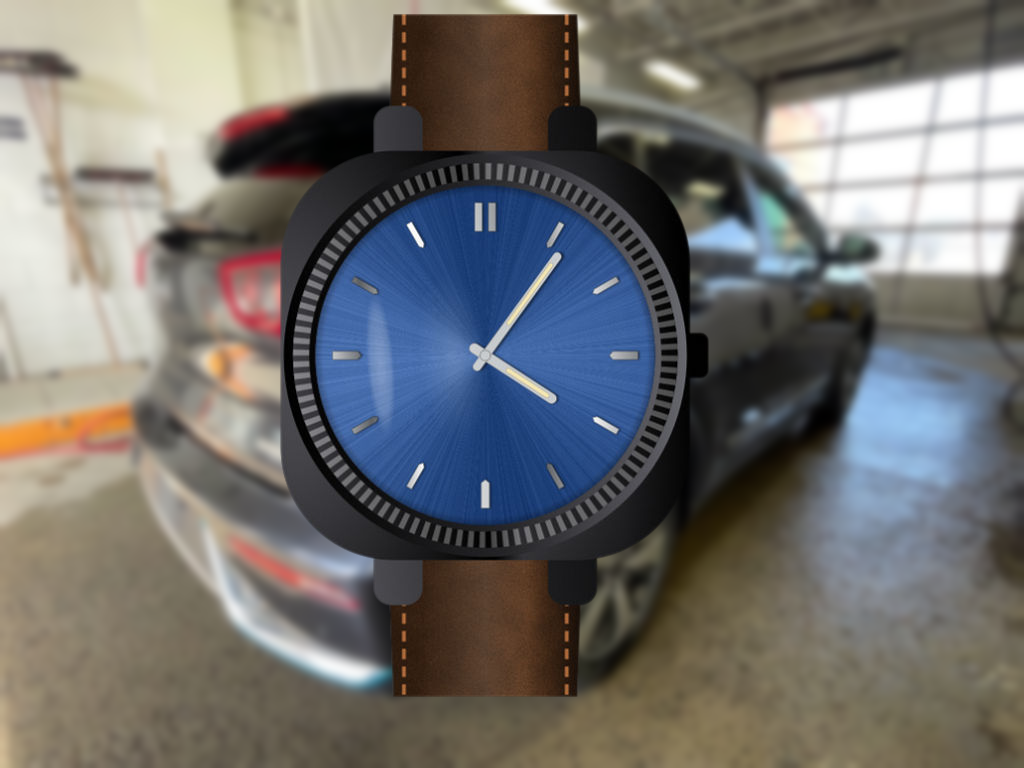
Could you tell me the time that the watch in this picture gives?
4:06
